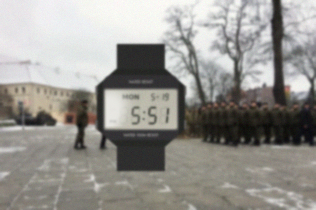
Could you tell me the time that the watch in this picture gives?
5:51
